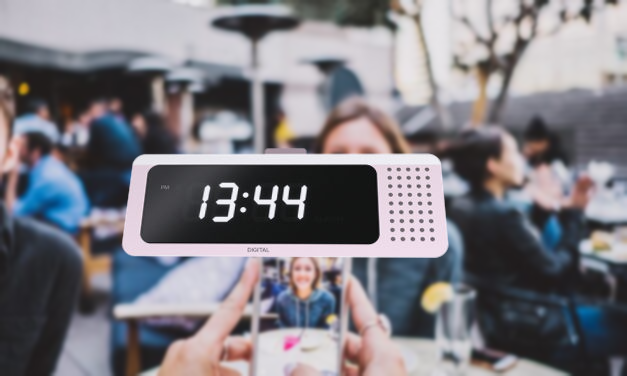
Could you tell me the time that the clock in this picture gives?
13:44
